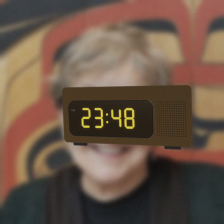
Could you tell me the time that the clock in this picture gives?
23:48
